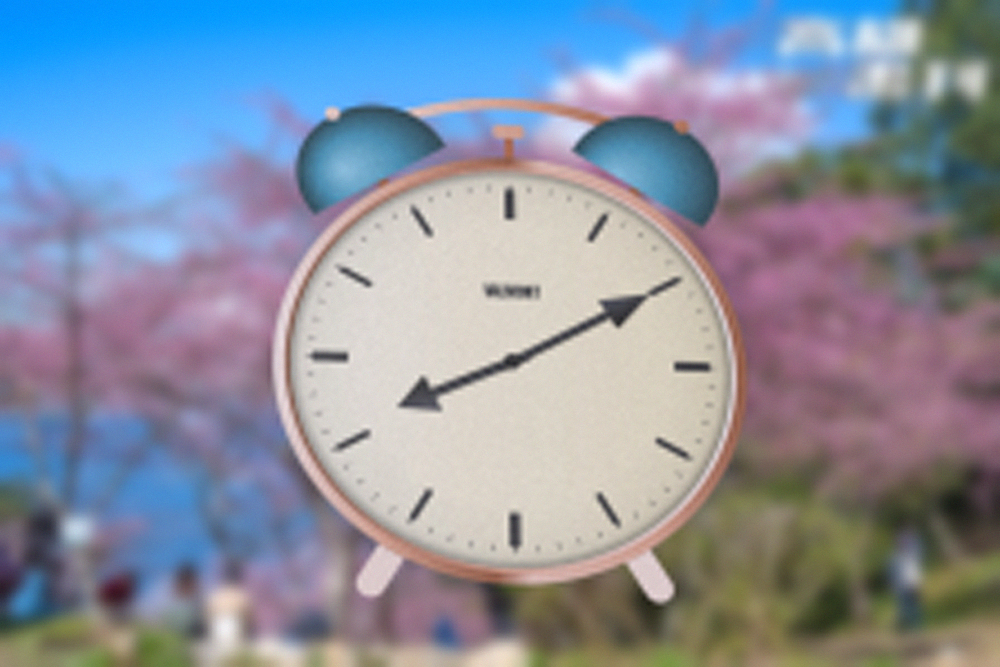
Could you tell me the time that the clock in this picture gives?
8:10
